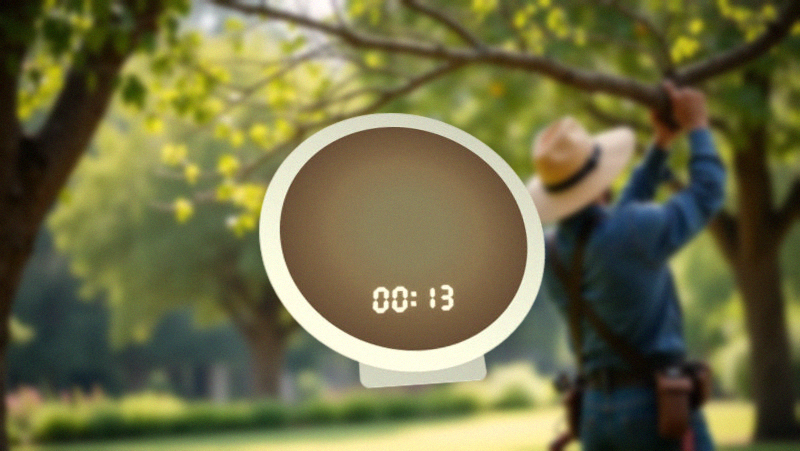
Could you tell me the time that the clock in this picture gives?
0:13
